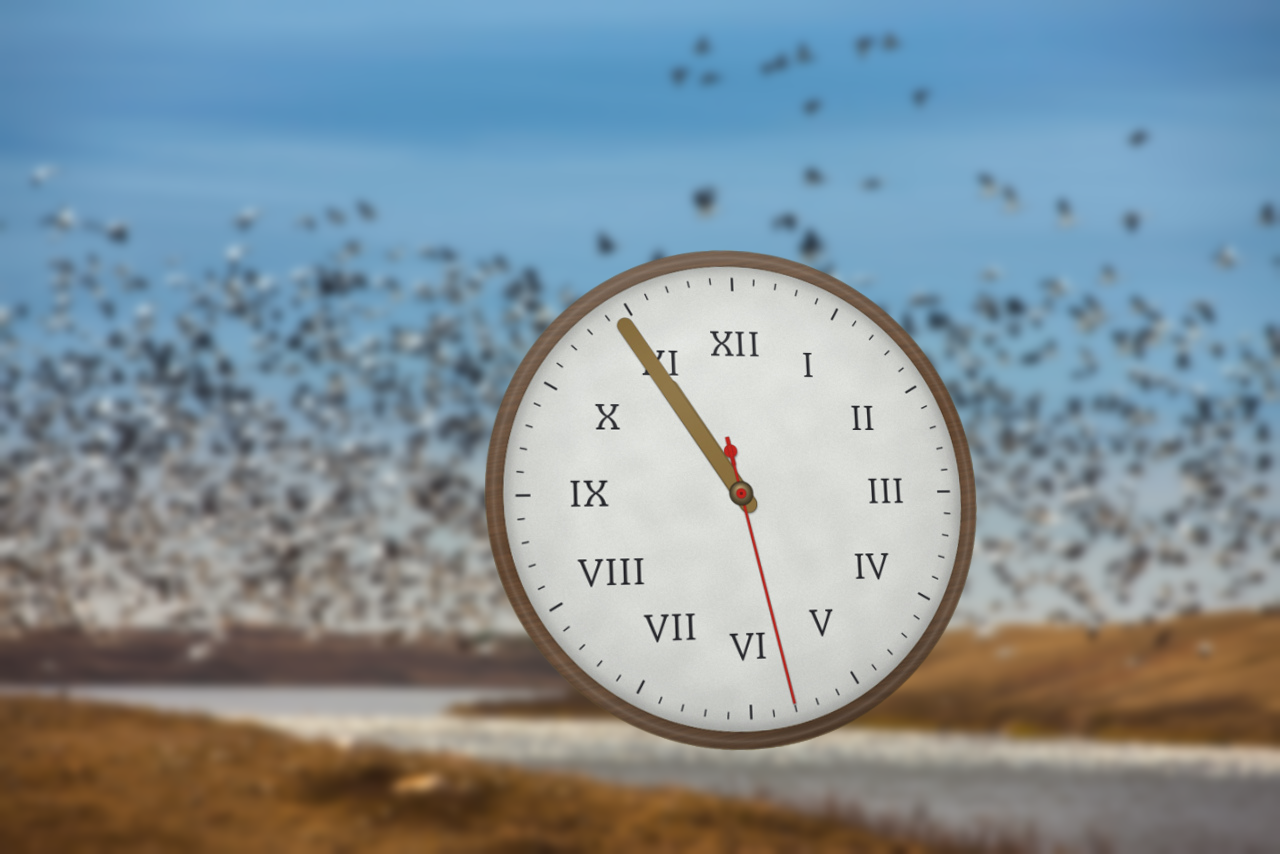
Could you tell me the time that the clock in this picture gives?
10:54:28
